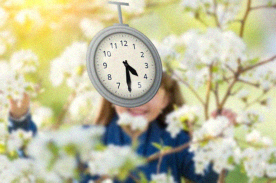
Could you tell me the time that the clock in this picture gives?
4:30
